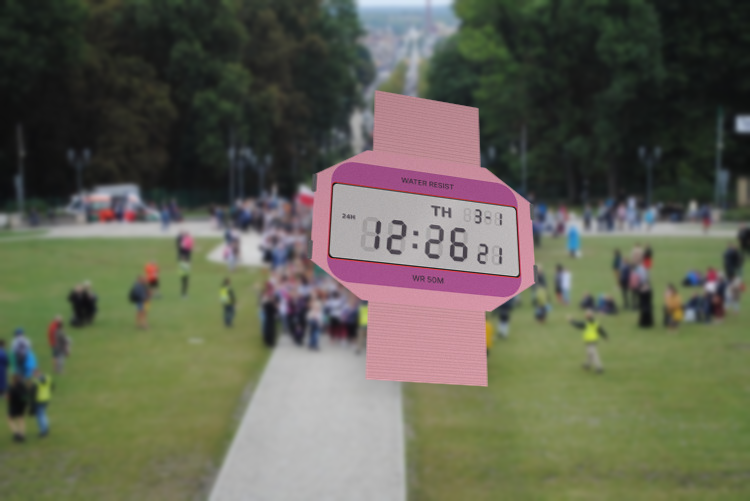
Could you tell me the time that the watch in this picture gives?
12:26:21
